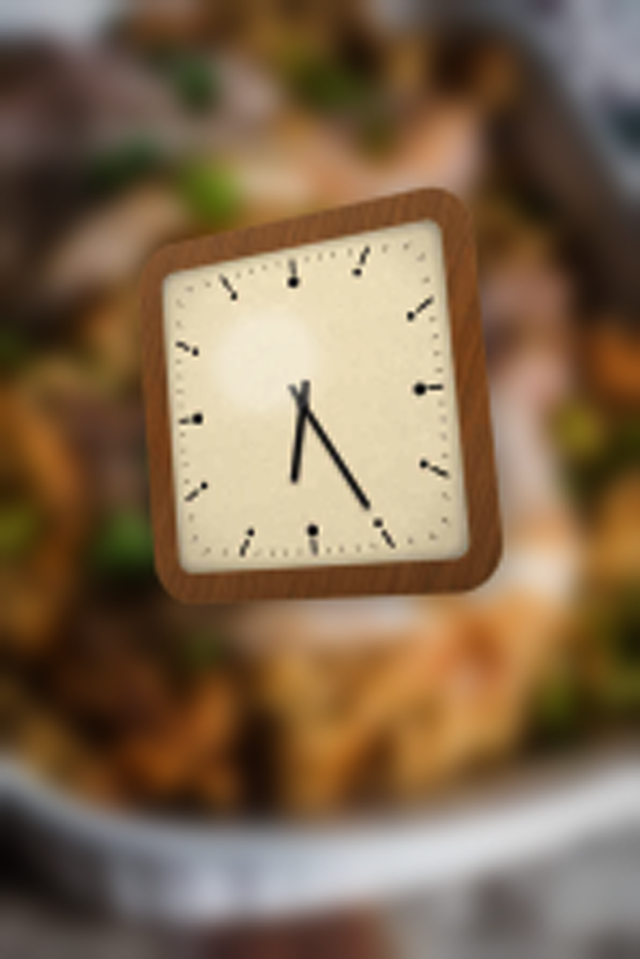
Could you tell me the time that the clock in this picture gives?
6:25
